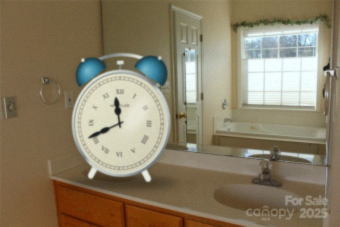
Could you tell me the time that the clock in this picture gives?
11:41
